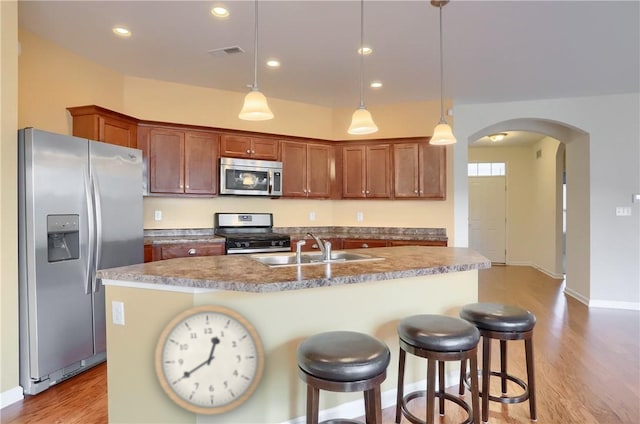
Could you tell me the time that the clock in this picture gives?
12:40
